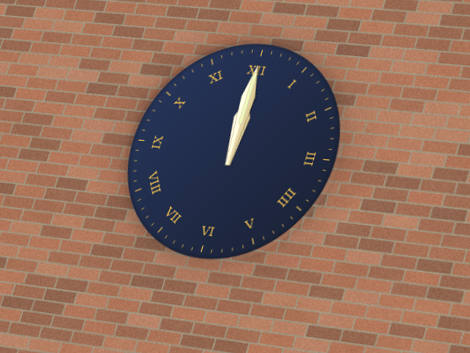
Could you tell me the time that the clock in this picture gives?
12:00
